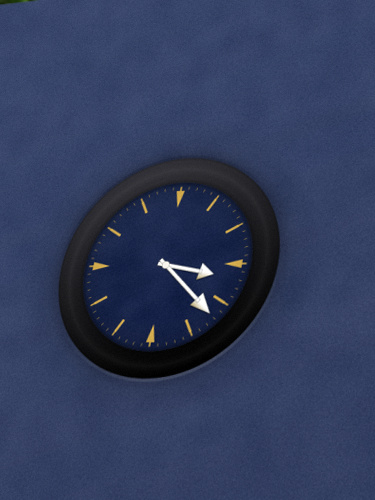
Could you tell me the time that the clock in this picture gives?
3:22
